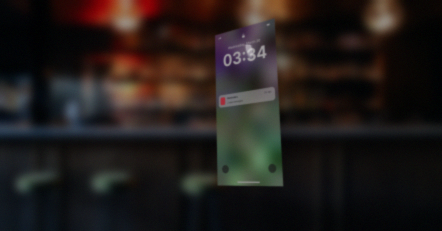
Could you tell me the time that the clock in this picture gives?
3:34
